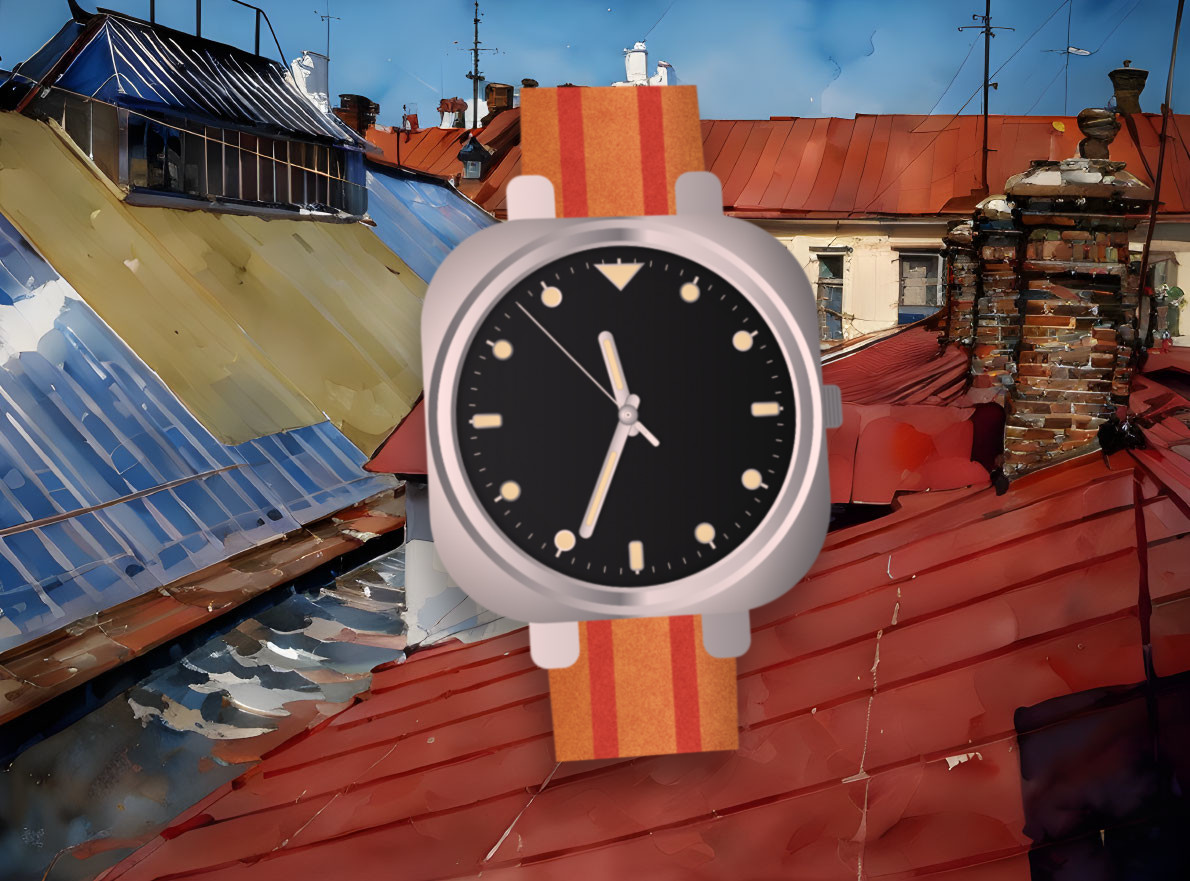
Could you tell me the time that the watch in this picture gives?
11:33:53
